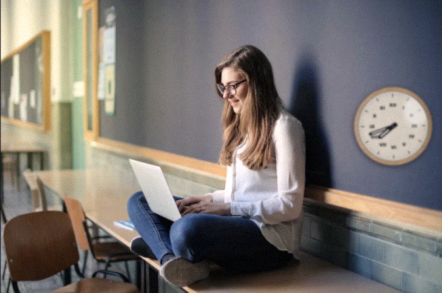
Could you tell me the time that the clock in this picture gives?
7:42
